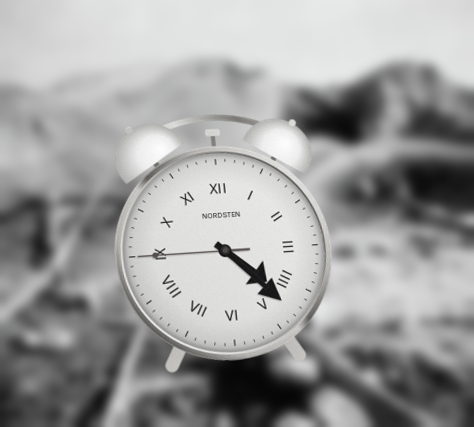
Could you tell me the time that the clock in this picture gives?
4:22:45
